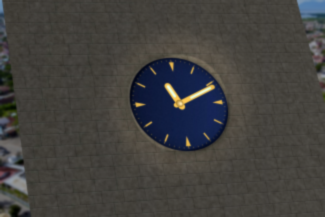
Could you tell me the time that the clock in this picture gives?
11:11
